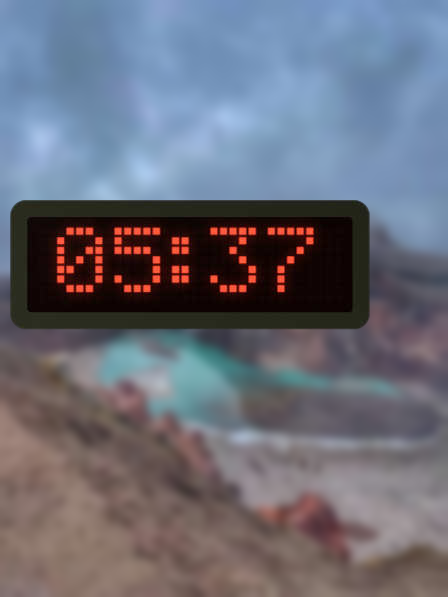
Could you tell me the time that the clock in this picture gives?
5:37
